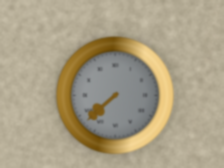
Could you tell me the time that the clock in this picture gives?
7:38
